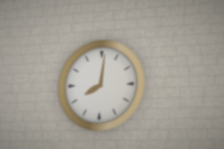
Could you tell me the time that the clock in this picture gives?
8:01
